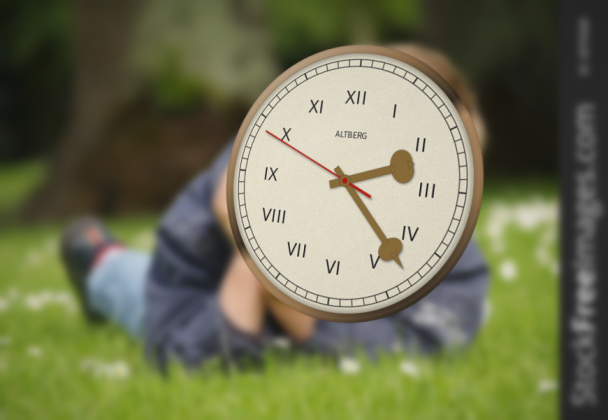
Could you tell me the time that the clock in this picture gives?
2:22:49
